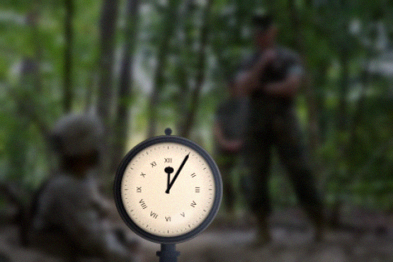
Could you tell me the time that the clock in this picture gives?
12:05
